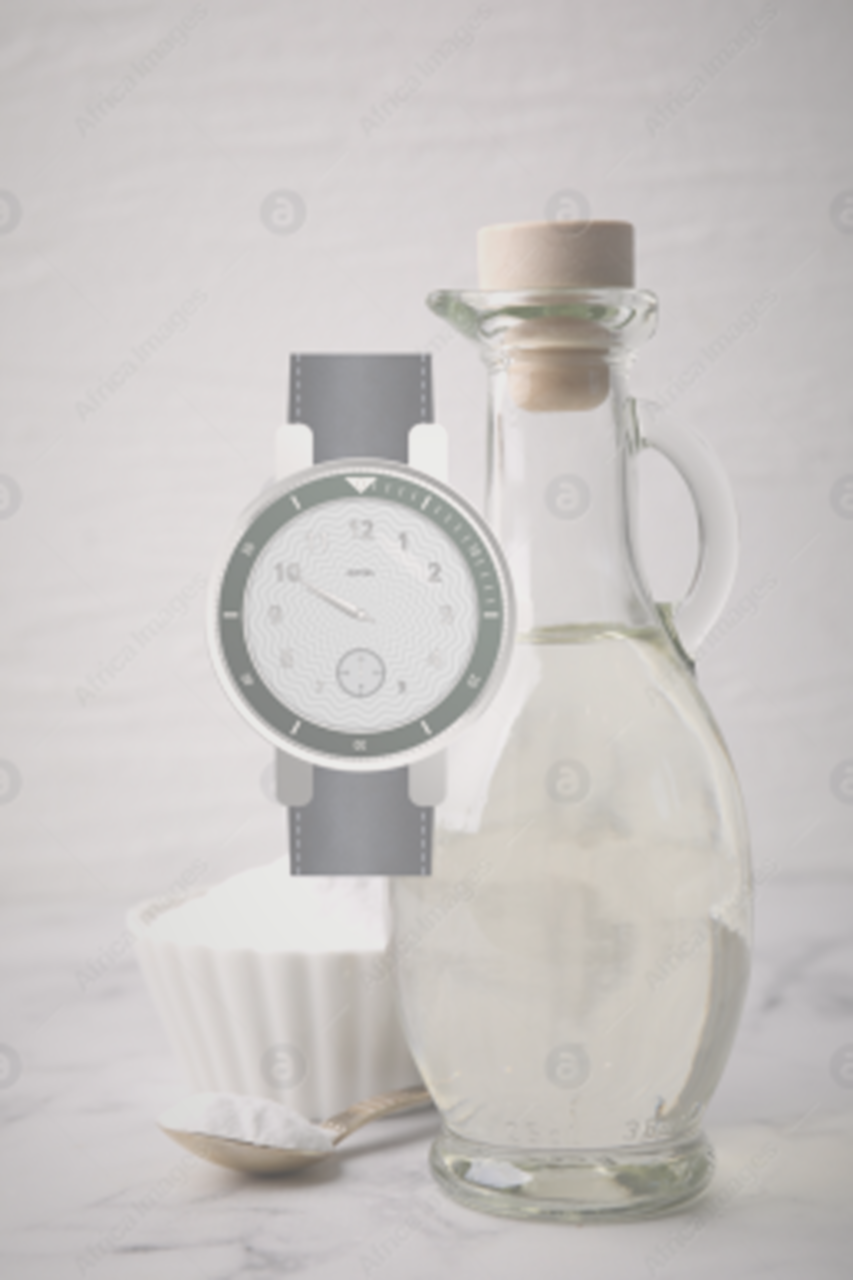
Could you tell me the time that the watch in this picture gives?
9:50
